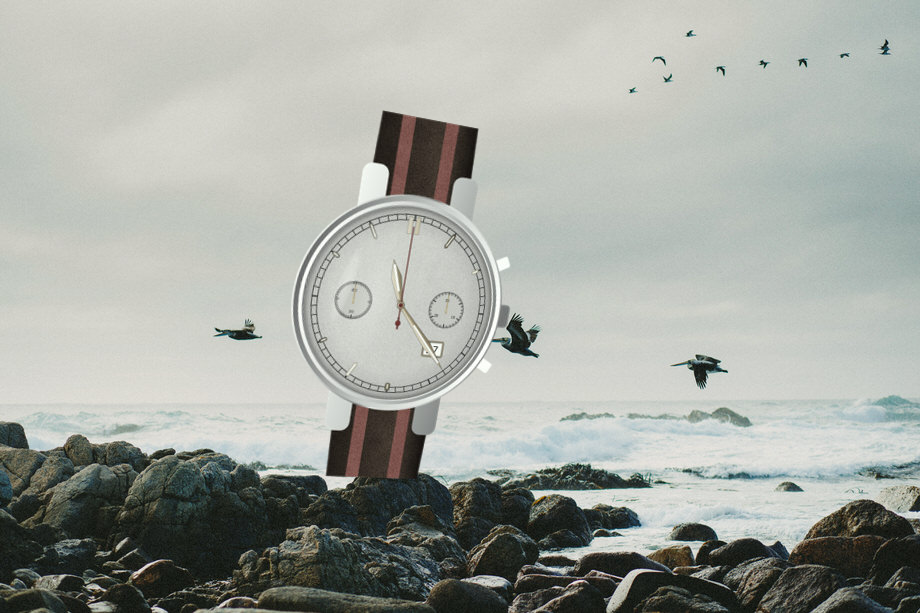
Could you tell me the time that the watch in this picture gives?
11:23
